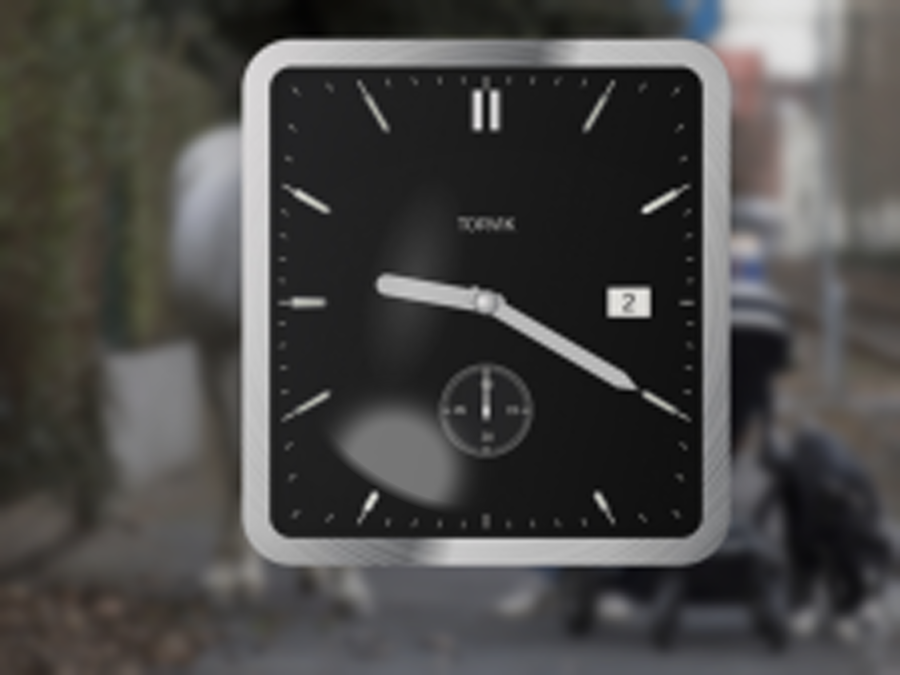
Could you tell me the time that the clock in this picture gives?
9:20
